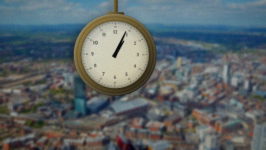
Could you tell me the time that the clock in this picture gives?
1:04
